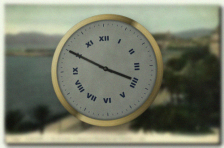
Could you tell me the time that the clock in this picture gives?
3:50
